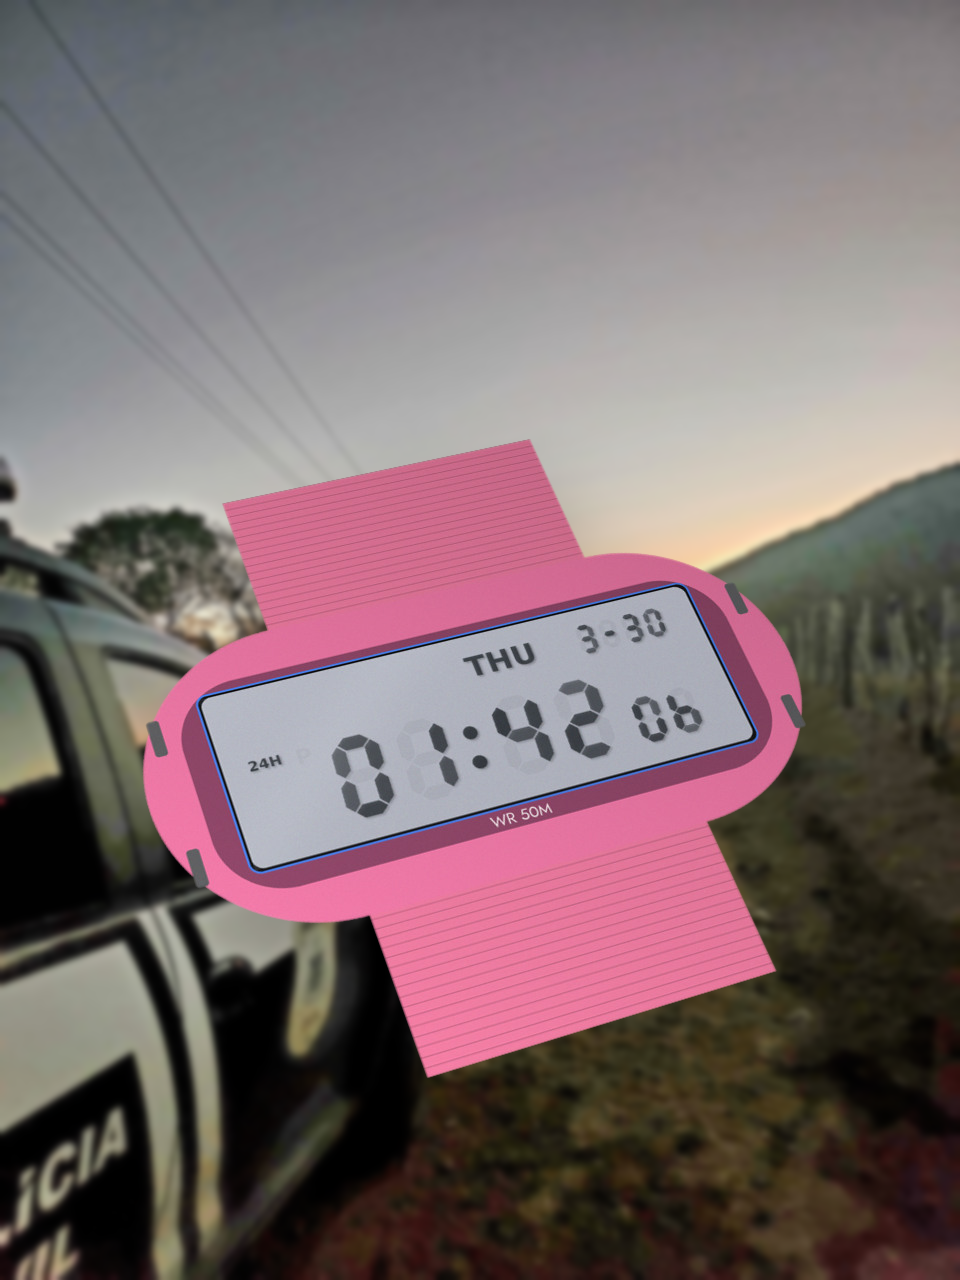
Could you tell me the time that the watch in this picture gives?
1:42:06
